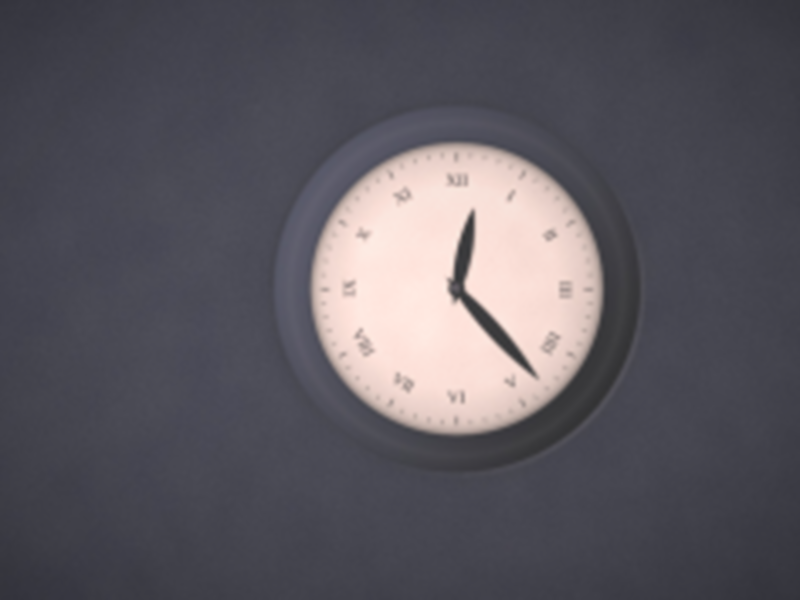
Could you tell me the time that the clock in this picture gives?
12:23
